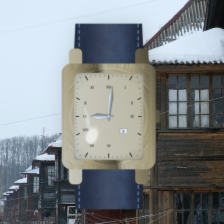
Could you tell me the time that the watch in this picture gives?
9:01
